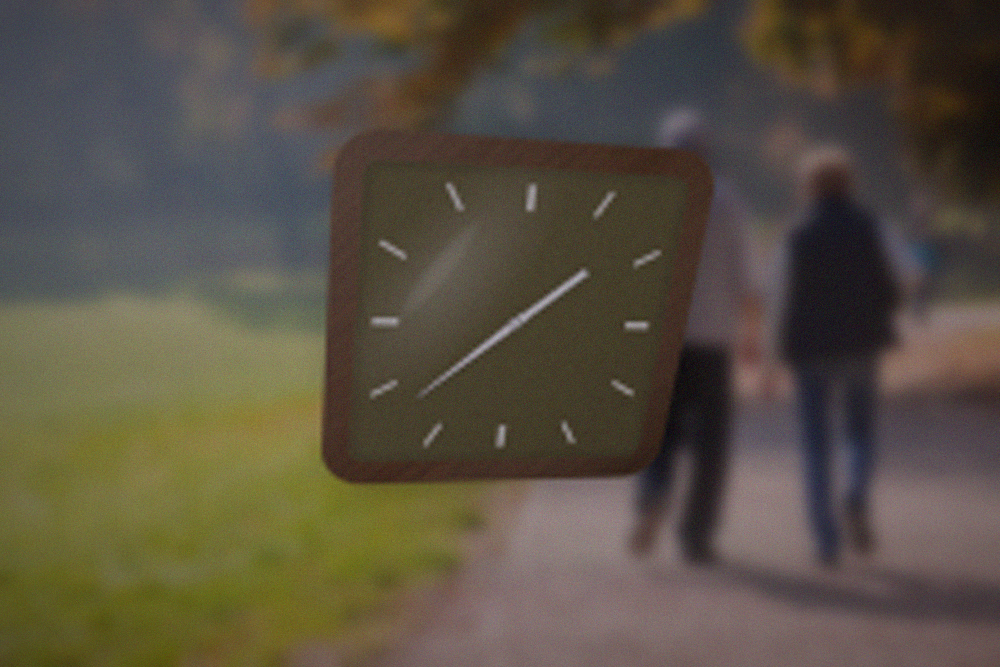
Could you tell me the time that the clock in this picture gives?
1:38
